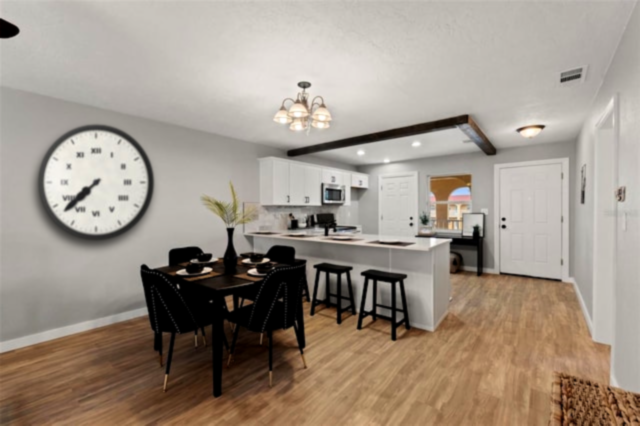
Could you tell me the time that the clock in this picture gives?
7:38
